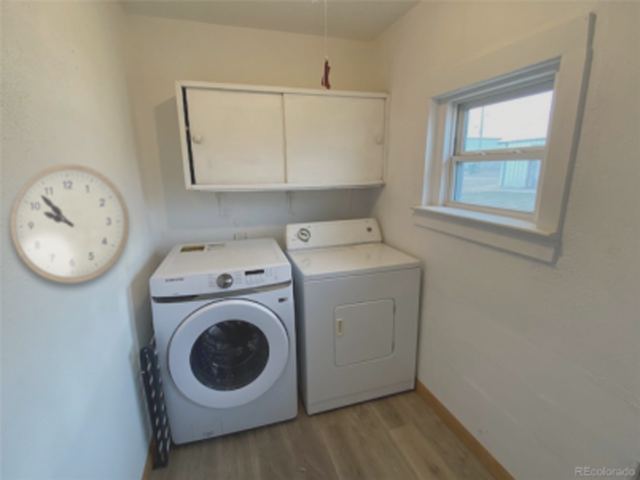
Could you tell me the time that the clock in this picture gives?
9:53
